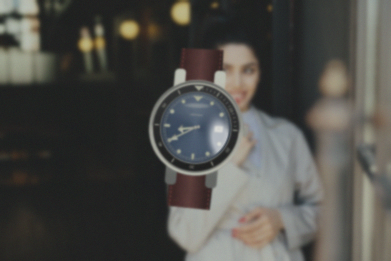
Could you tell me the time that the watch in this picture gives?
8:40
